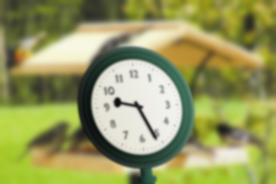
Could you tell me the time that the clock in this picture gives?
9:26
